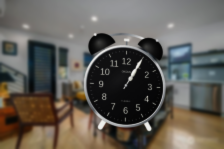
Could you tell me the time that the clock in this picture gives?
1:05
